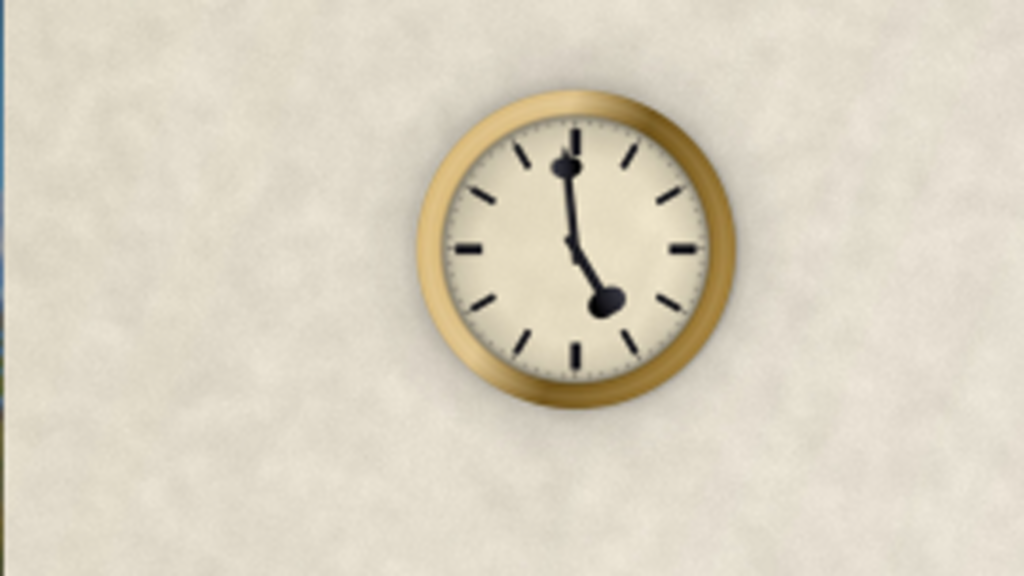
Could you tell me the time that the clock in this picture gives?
4:59
